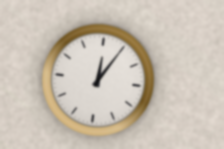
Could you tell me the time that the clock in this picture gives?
12:05
